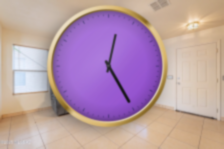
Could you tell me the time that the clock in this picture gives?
12:25
